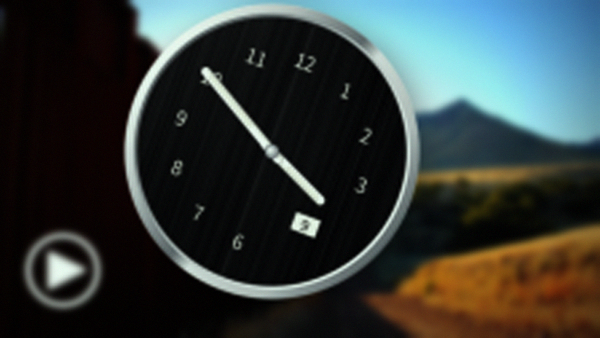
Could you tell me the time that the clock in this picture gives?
3:50
